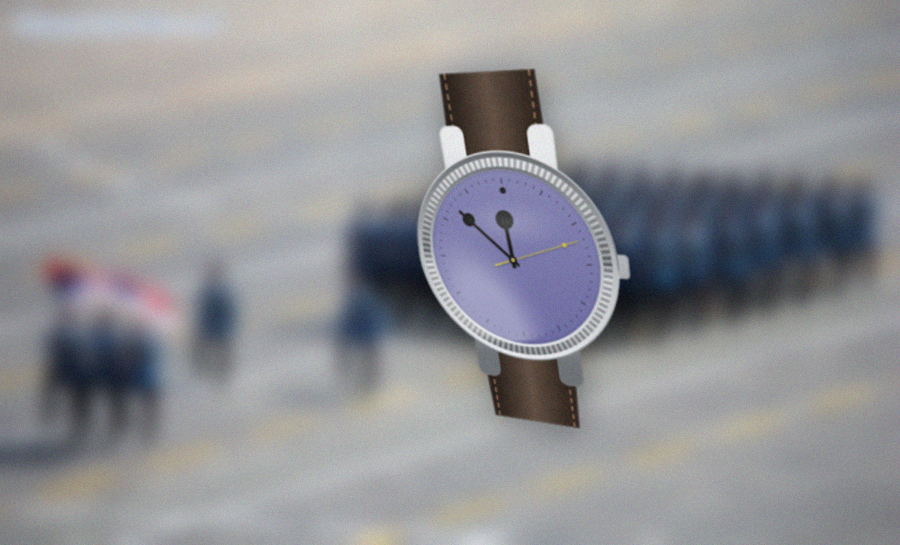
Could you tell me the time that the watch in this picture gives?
11:52:12
